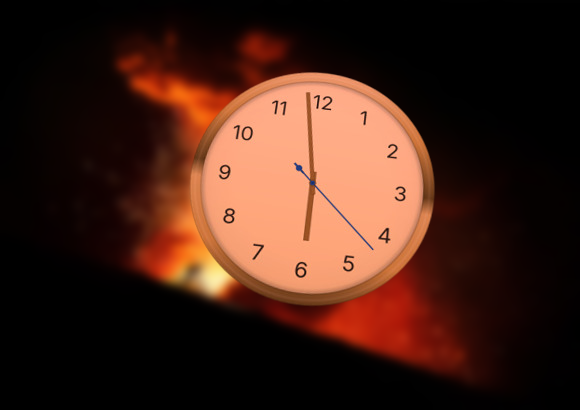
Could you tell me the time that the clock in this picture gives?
5:58:22
